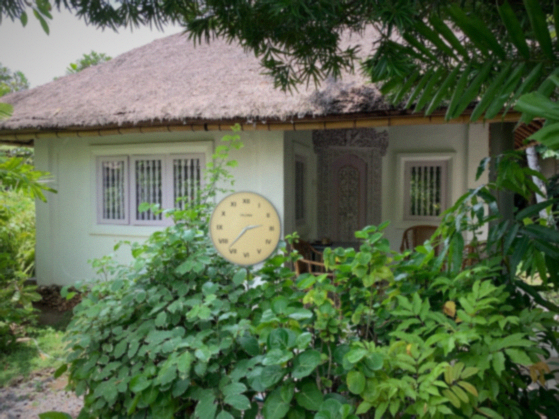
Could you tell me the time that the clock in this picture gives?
2:37
